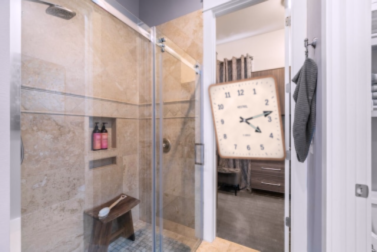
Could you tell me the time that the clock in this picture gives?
4:13
